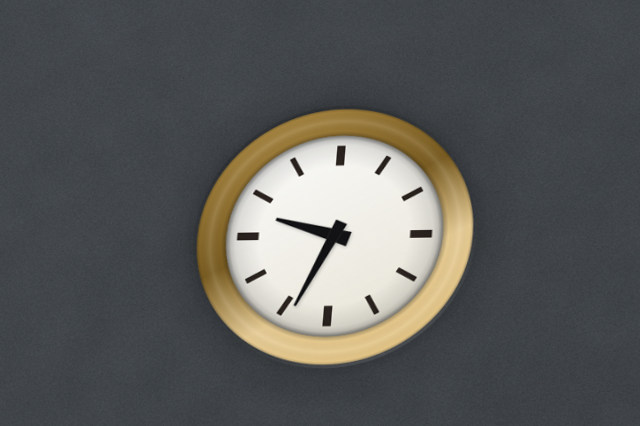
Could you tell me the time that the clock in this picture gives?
9:34
